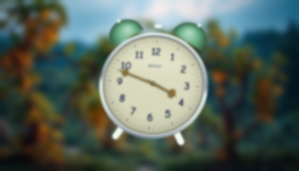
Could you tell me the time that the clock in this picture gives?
3:48
